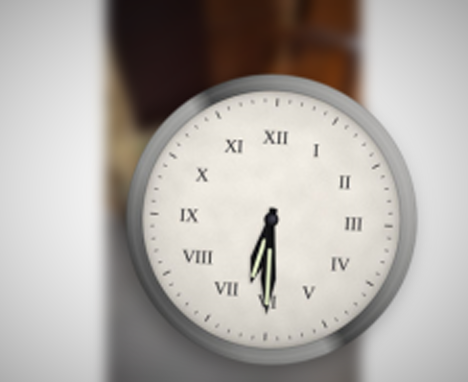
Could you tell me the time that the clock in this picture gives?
6:30
